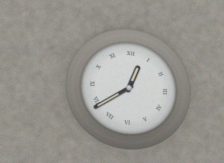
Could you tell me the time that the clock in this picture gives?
12:39
